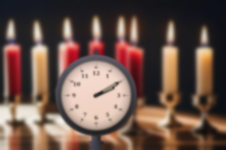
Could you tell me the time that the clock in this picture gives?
2:10
